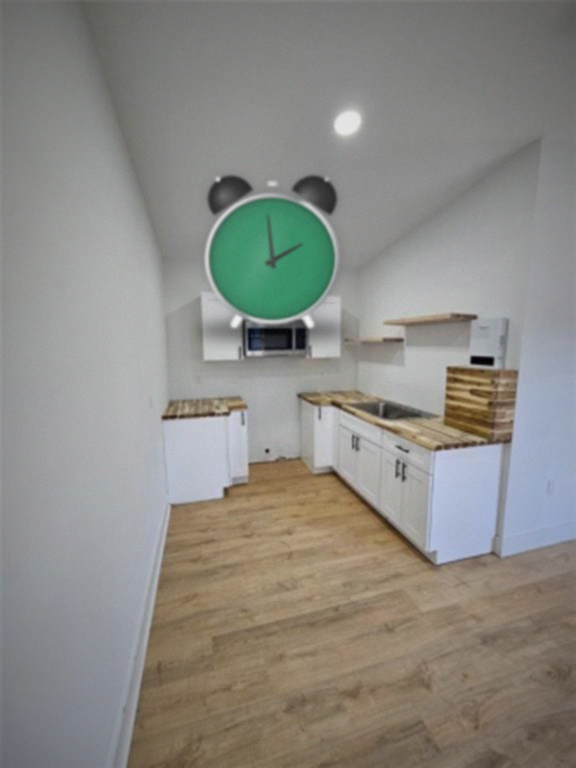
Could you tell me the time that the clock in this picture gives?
1:59
